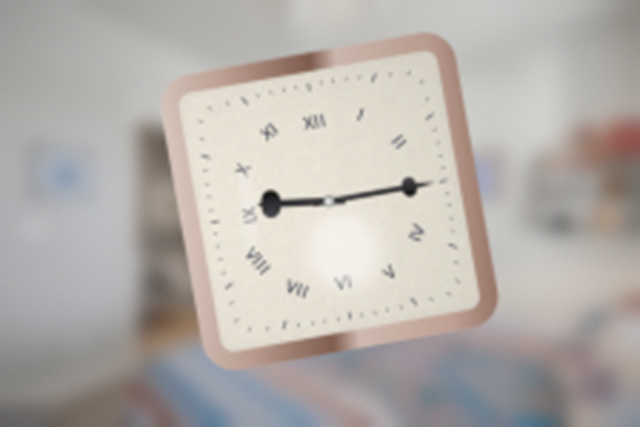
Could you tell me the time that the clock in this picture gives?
9:15
